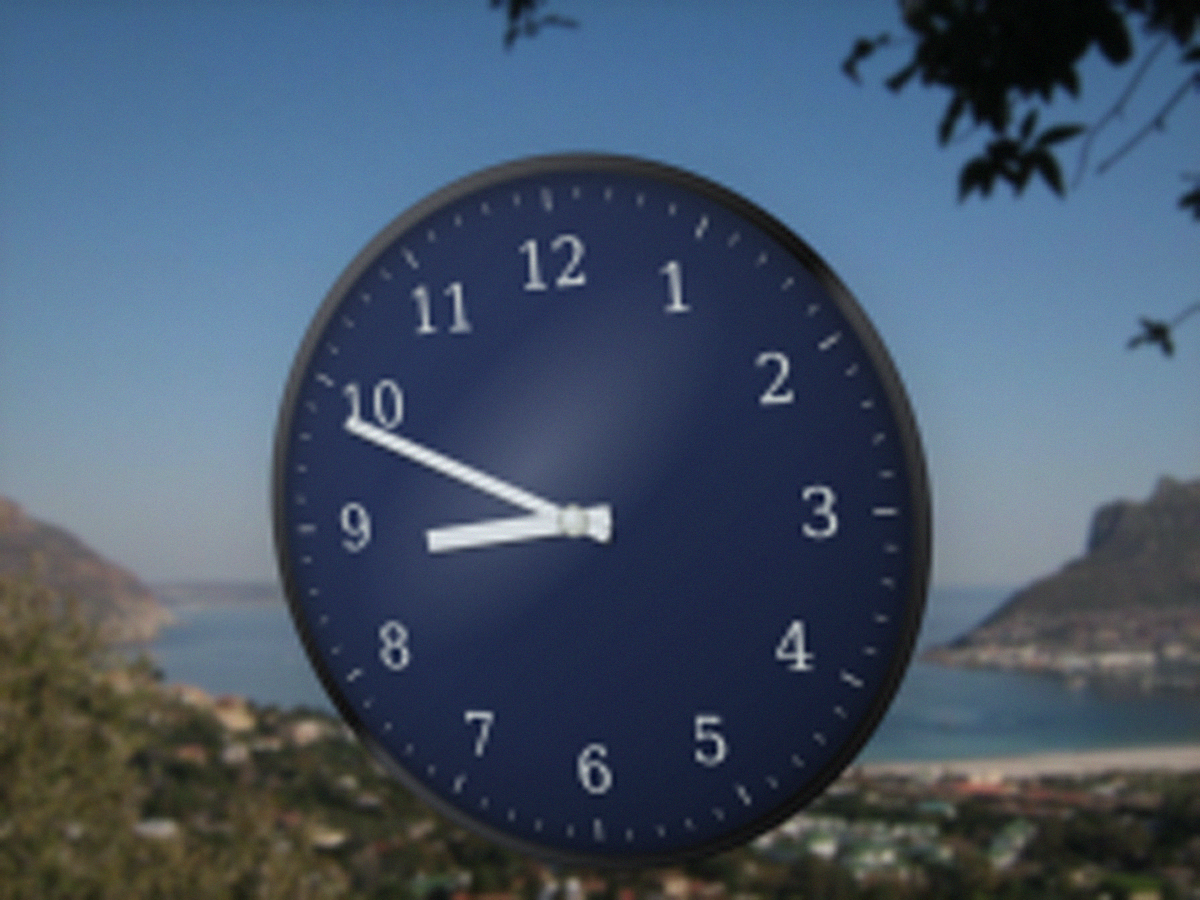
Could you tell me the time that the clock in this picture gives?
8:49
